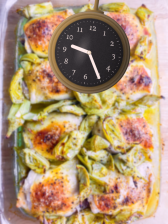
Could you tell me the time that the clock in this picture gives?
9:25
